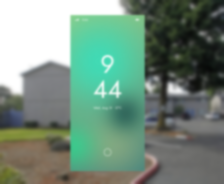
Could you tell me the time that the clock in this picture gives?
9:44
